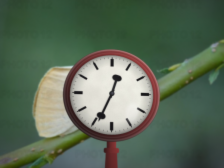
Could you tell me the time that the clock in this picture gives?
12:34
